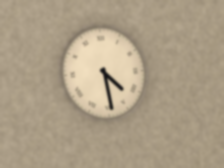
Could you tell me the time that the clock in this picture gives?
4:29
